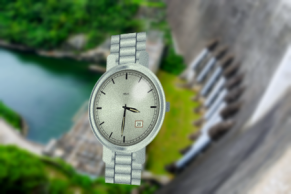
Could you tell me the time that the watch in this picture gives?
3:31
